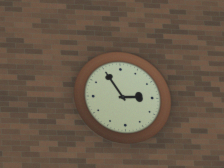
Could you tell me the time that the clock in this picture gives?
2:55
